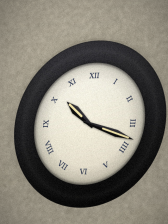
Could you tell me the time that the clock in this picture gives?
10:18
